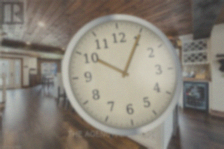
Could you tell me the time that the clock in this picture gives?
10:05
